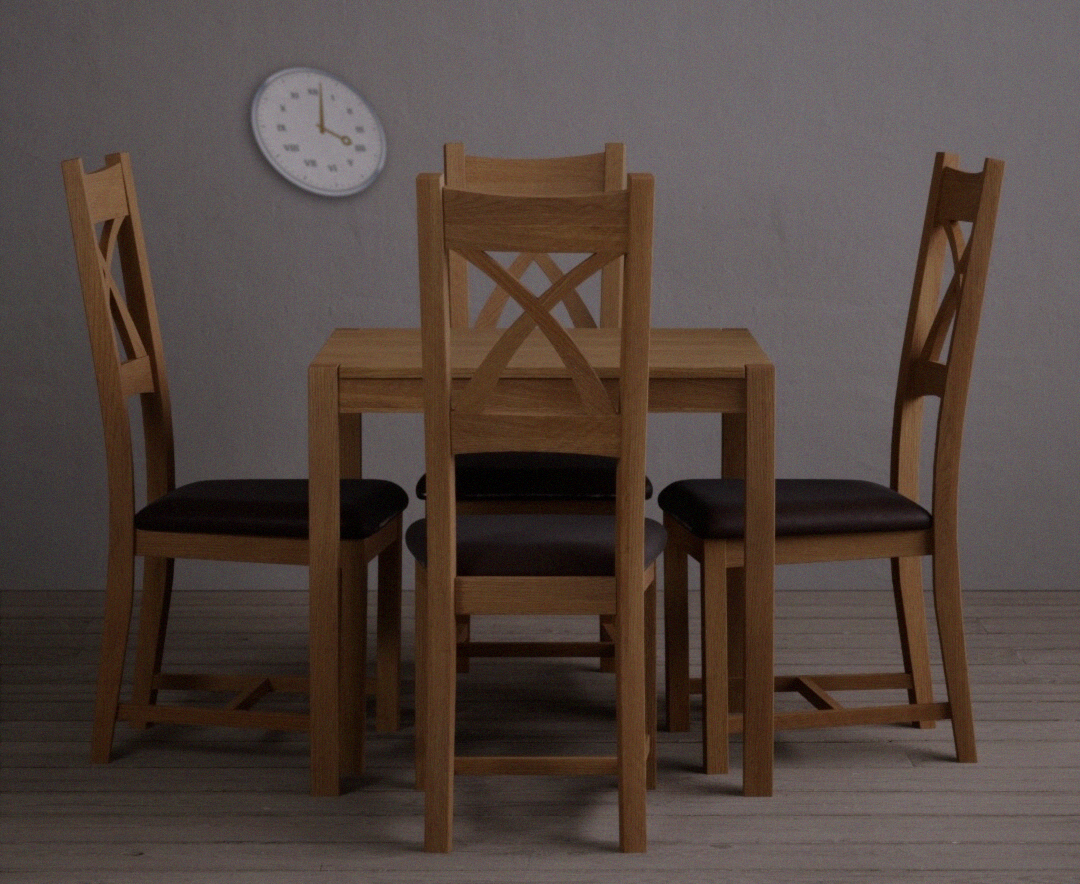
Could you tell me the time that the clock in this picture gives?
4:02
